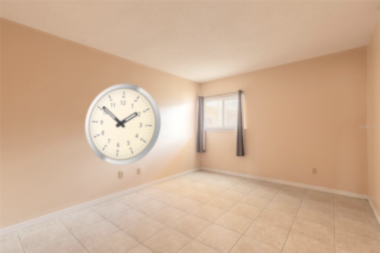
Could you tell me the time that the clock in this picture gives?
1:51
